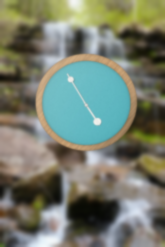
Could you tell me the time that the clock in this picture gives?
4:55
